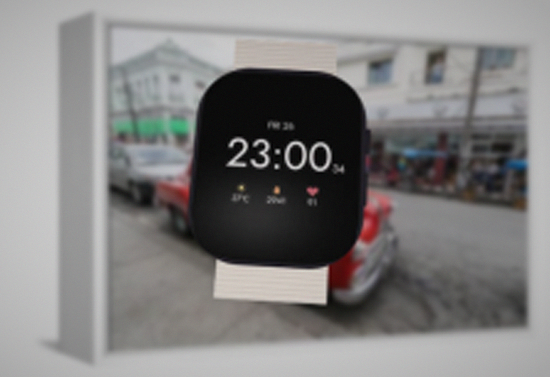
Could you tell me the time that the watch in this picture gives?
23:00
